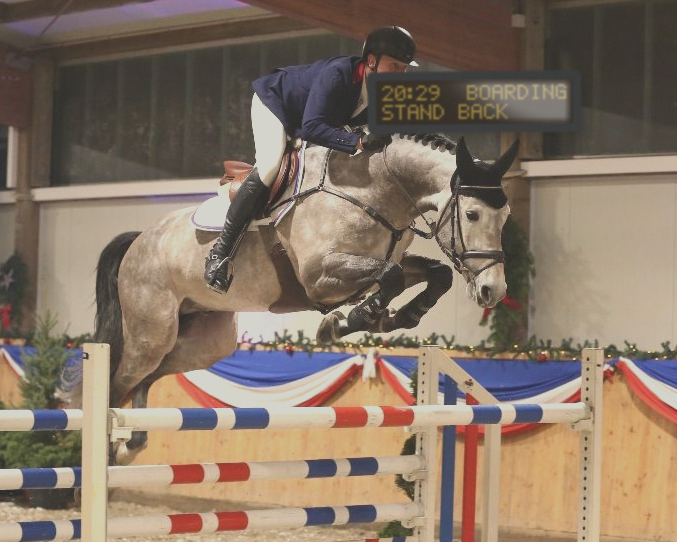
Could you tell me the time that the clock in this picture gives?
20:29
